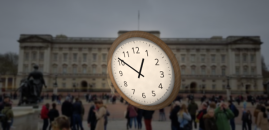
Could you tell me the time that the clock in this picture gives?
12:51
